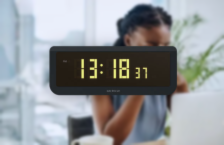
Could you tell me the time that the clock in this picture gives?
13:18:37
